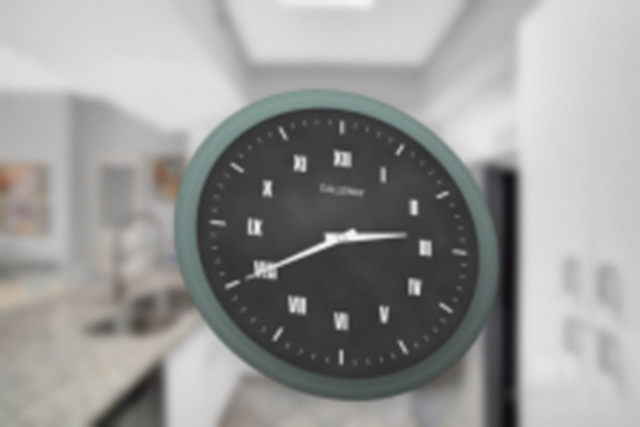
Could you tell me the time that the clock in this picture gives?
2:40
